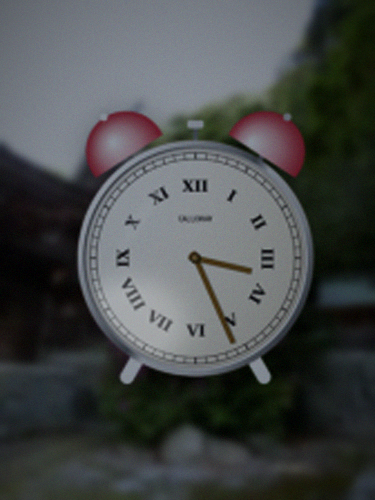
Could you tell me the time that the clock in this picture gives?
3:26
